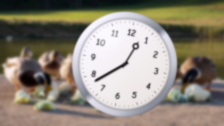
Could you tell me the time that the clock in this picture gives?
12:38
